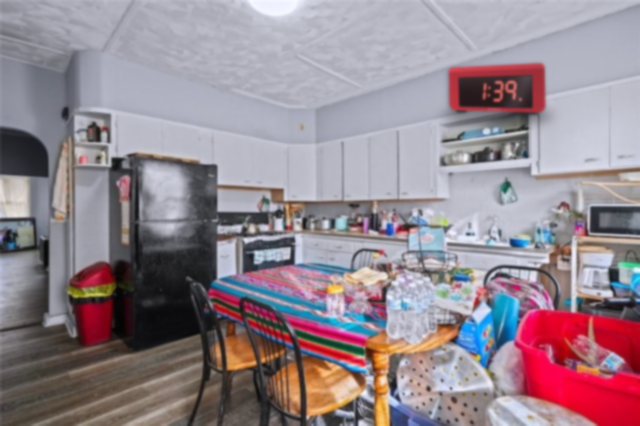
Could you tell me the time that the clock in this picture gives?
1:39
